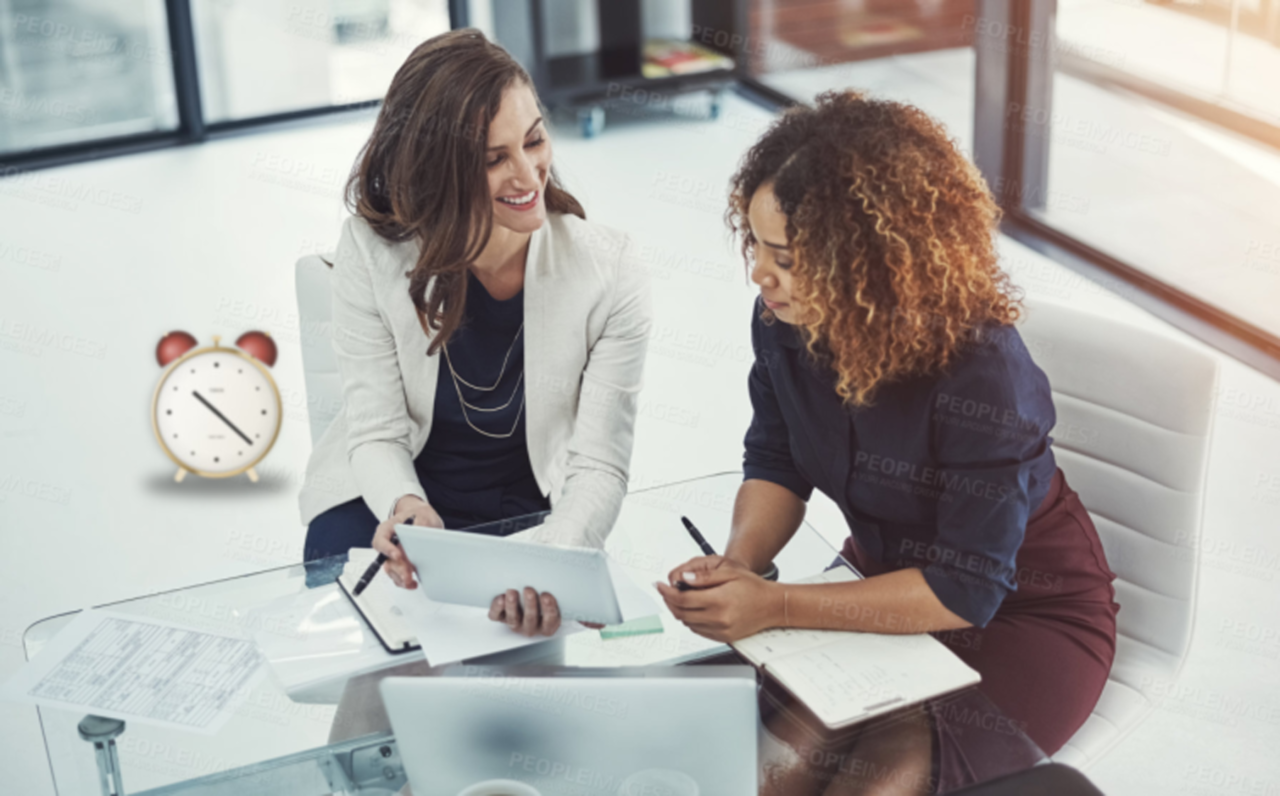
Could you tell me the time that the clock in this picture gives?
10:22
